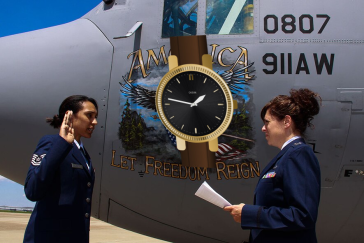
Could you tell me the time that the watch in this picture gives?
1:47
